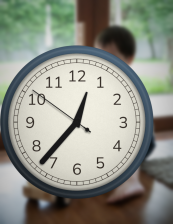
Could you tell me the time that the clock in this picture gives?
12:36:51
